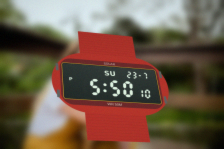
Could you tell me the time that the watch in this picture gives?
5:50:10
